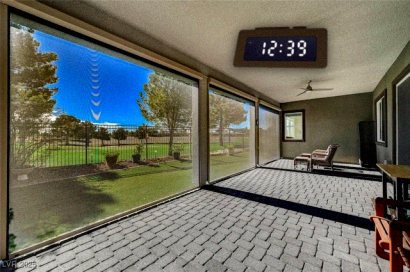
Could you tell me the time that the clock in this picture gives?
12:39
